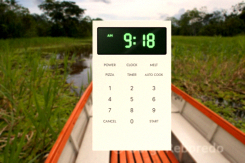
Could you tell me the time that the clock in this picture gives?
9:18
